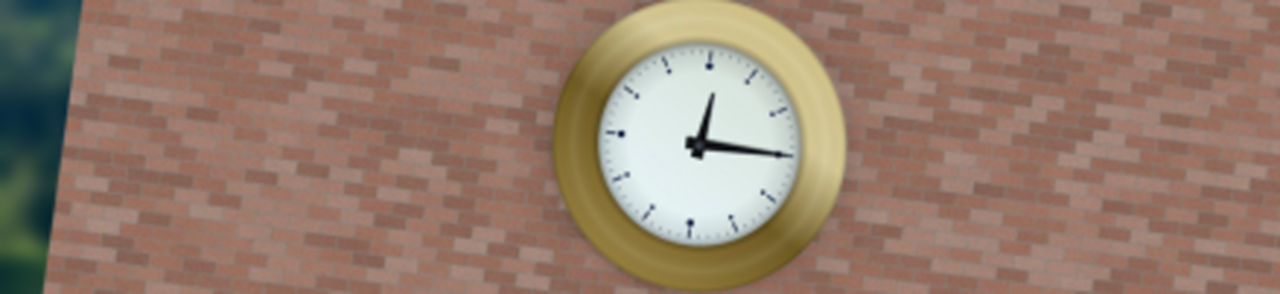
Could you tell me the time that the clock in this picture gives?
12:15
